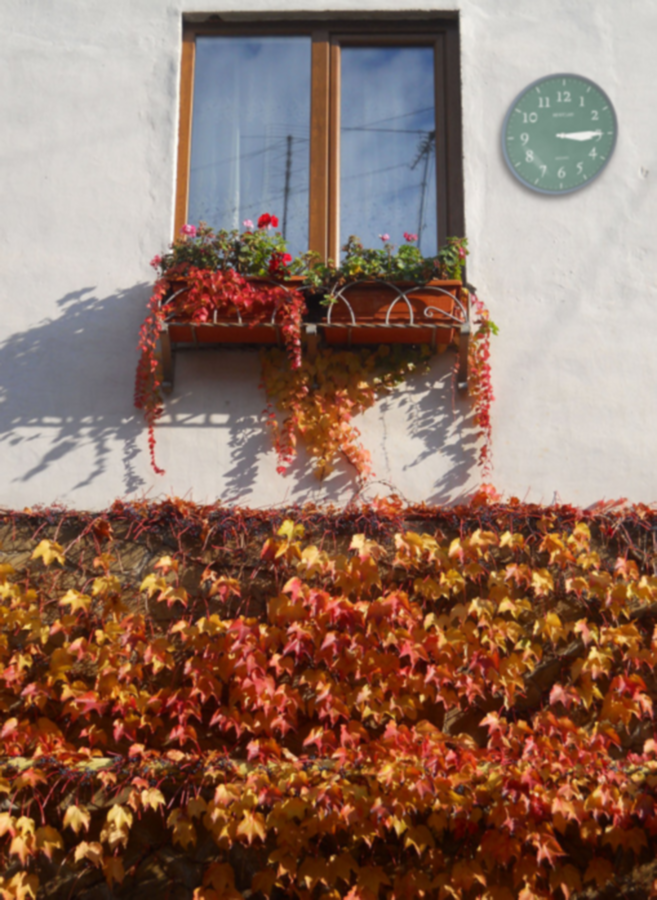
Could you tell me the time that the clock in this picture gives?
3:15
